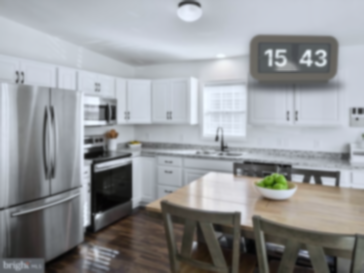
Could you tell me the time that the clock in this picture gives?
15:43
